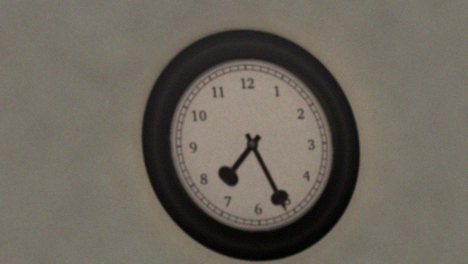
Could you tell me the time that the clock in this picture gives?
7:26
